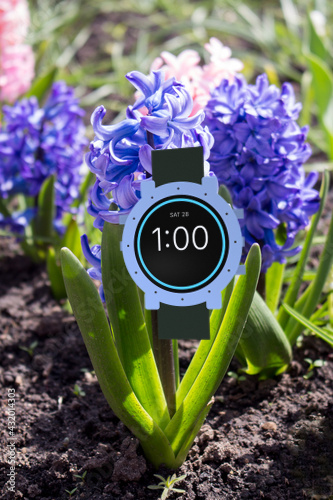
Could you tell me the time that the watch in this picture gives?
1:00
